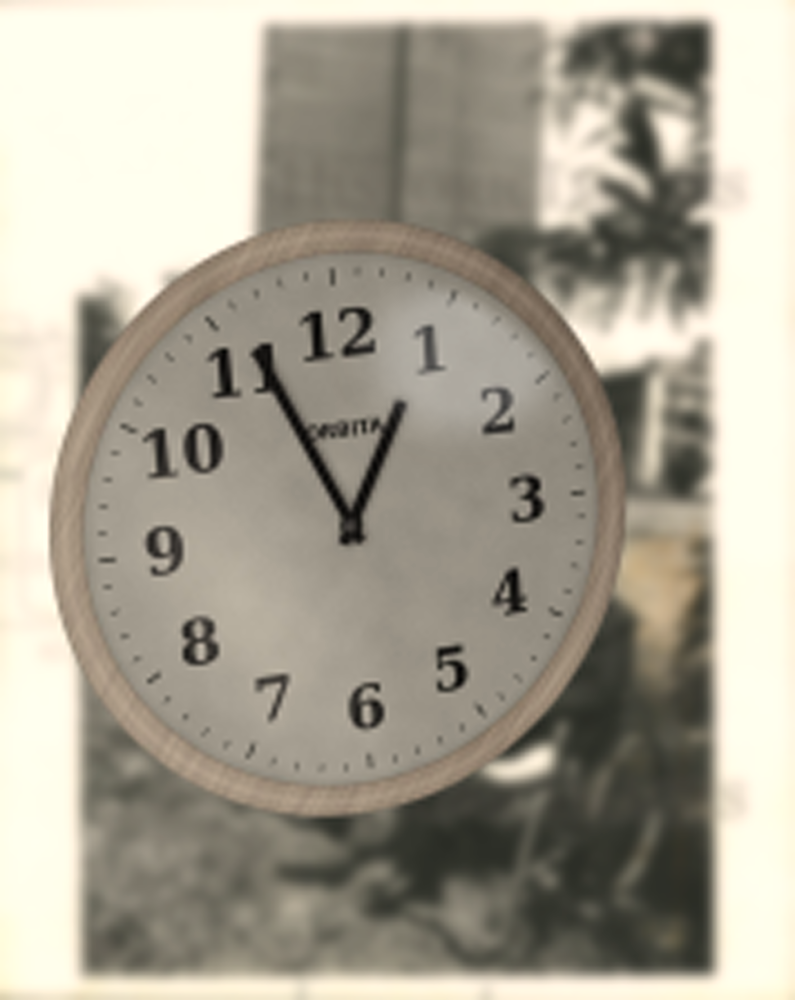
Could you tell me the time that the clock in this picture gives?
12:56
